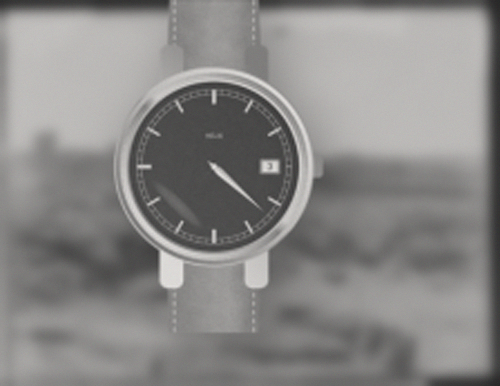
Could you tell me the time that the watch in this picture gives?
4:22
